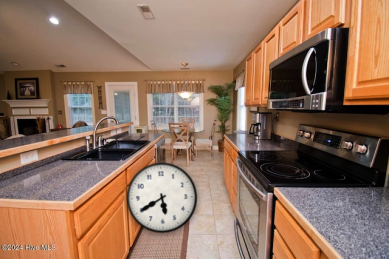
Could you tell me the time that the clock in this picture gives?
5:40
